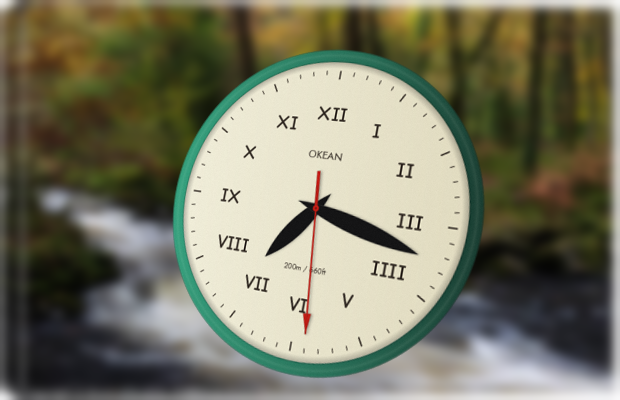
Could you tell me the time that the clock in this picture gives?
7:17:29
